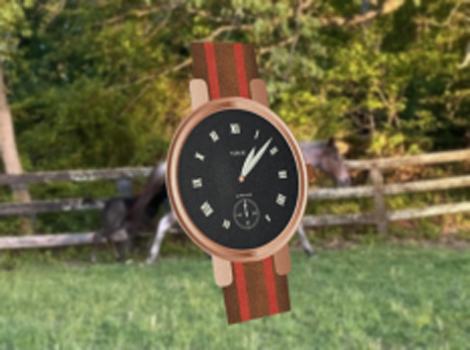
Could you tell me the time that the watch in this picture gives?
1:08
